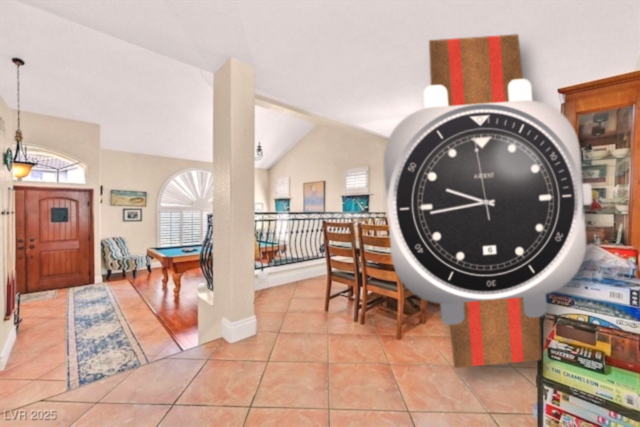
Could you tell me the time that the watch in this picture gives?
9:43:59
